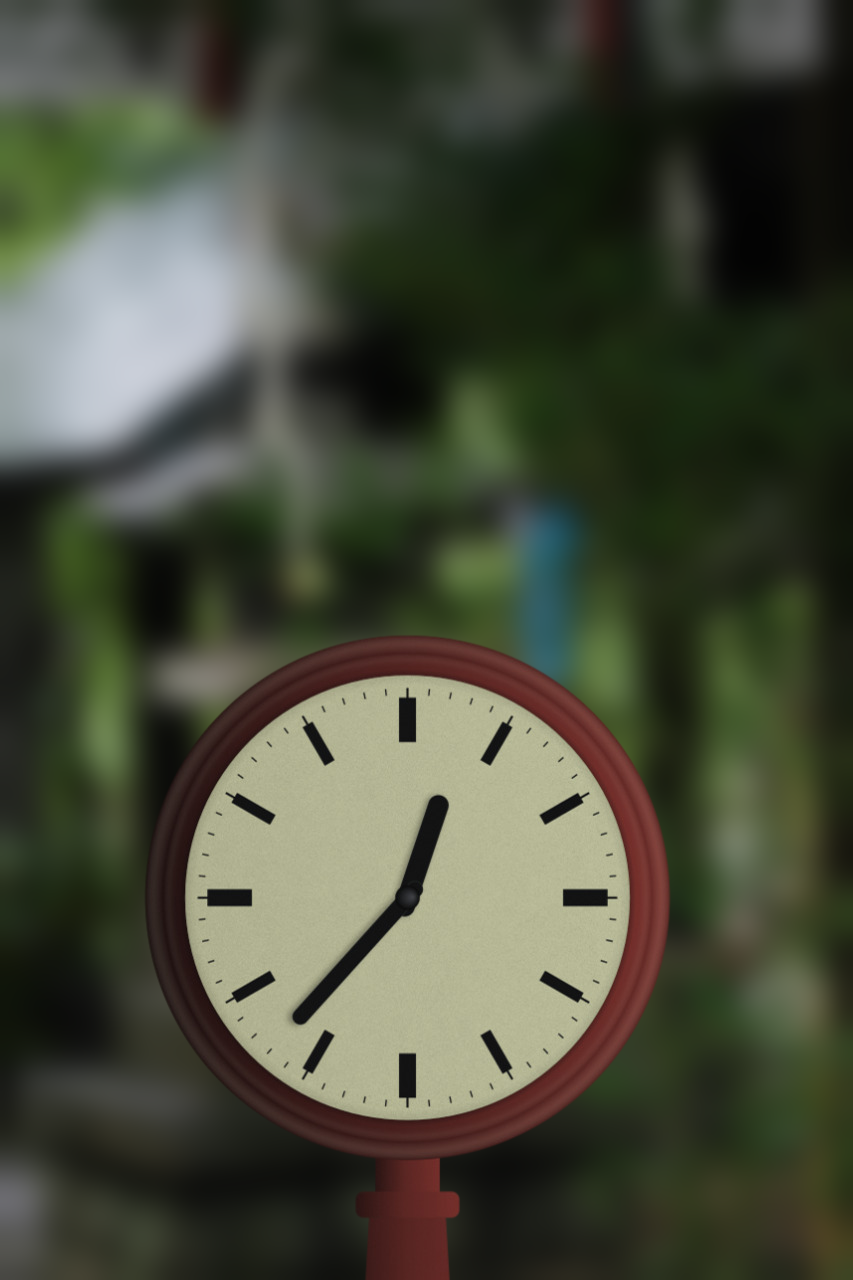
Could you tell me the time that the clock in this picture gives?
12:37
